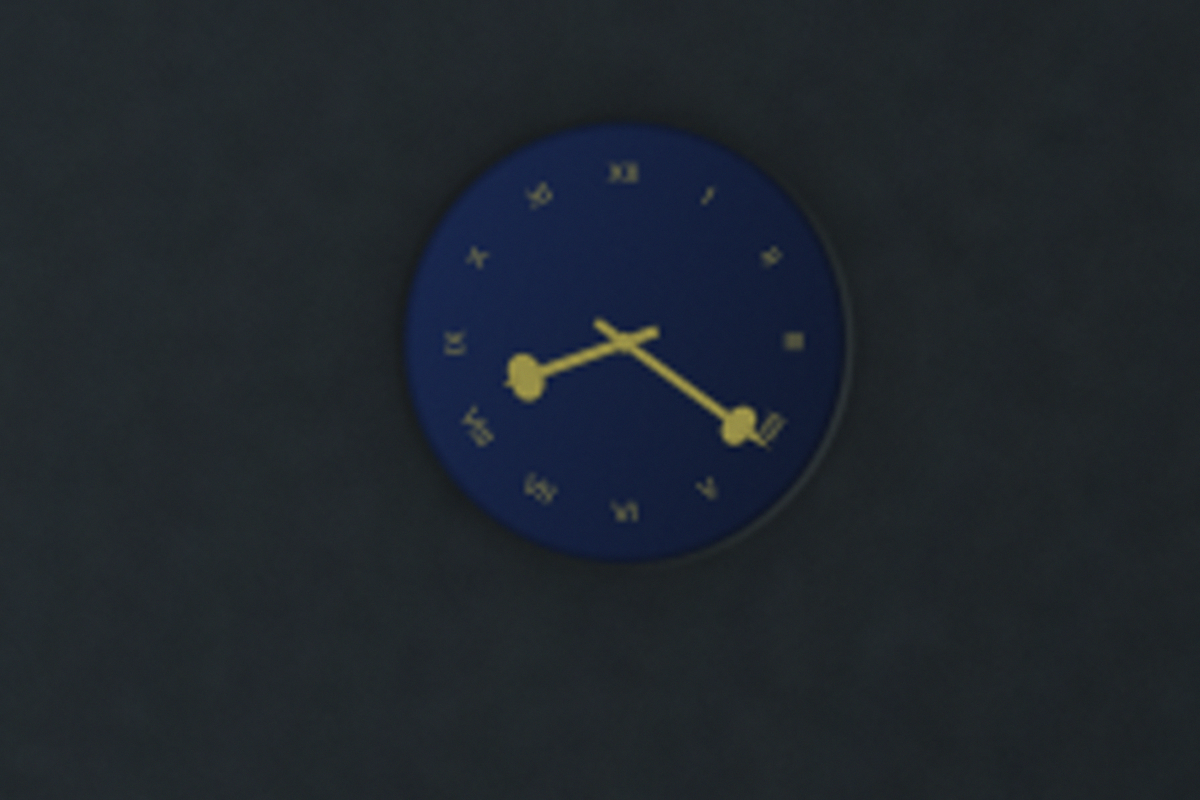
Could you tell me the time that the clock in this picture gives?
8:21
